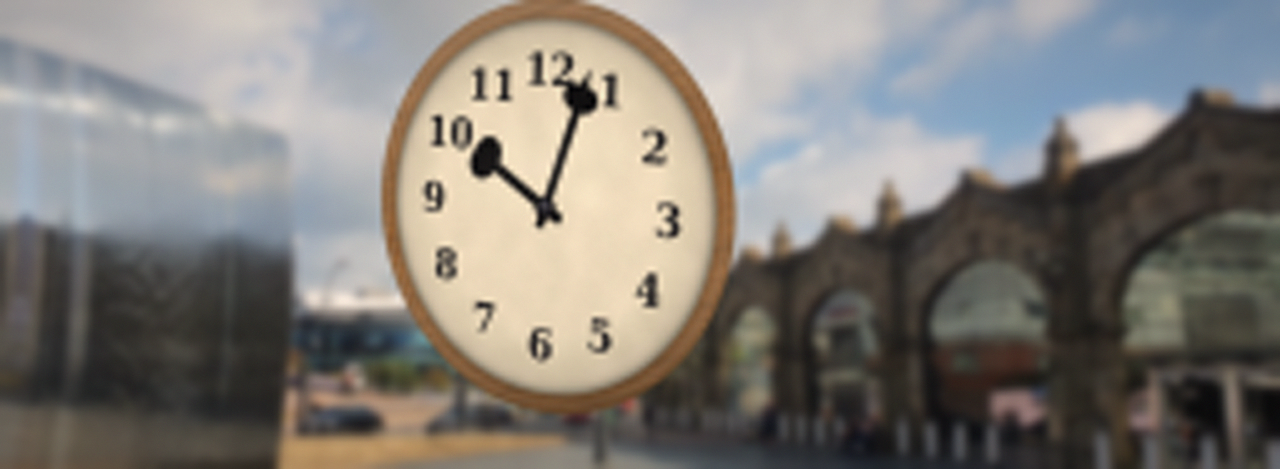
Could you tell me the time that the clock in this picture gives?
10:03
